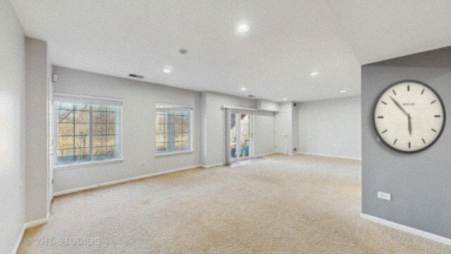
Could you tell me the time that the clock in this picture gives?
5:53
